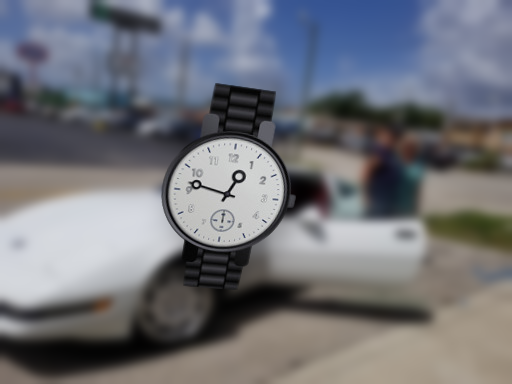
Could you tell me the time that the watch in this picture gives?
12:47
